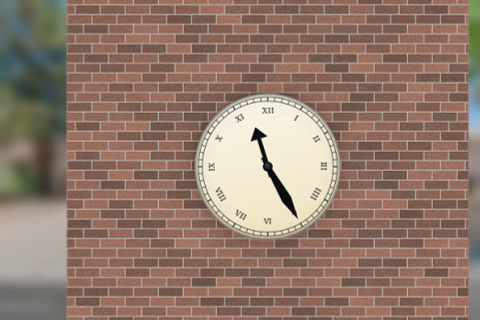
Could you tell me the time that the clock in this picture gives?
11:25
